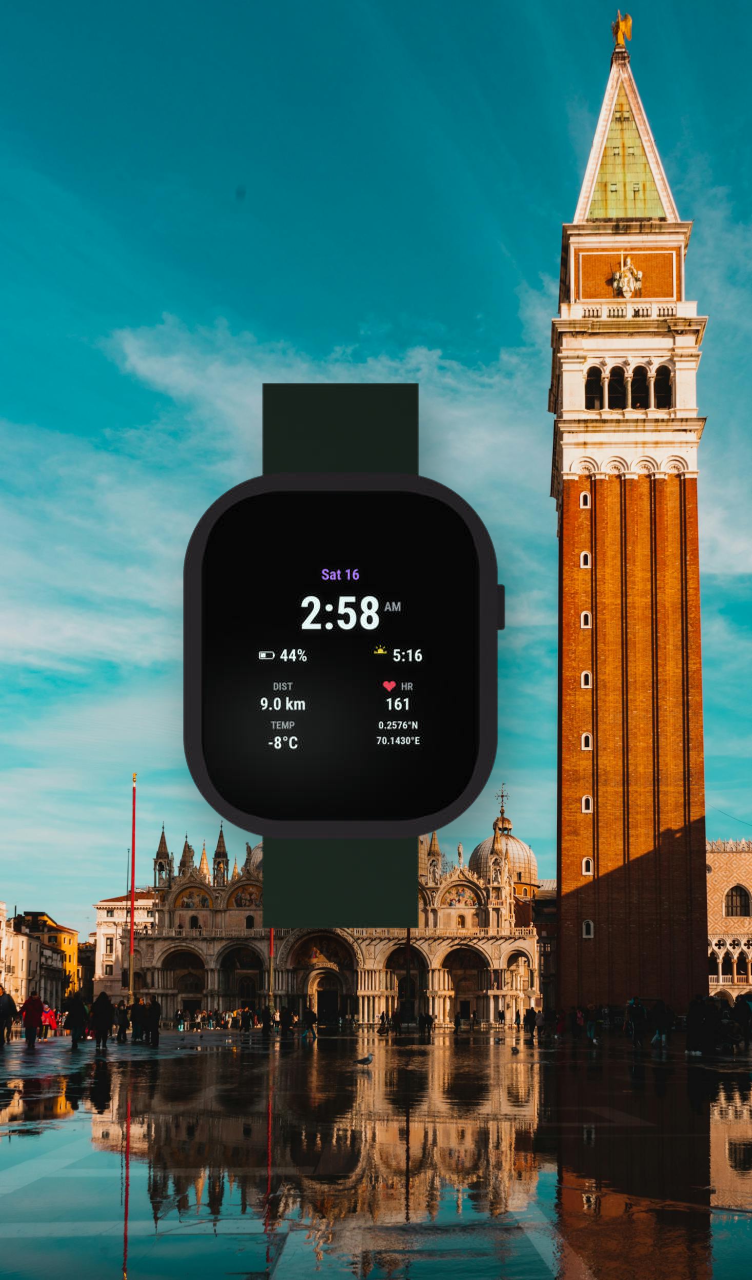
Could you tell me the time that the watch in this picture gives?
2:58
